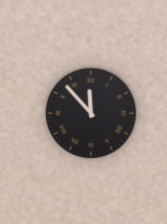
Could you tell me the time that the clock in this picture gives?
11:53
